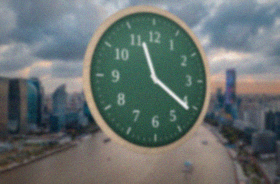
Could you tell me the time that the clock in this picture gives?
11:21
